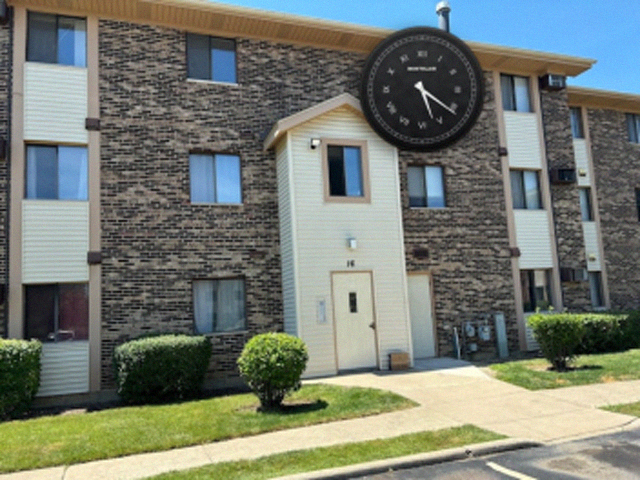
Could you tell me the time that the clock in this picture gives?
5:21
